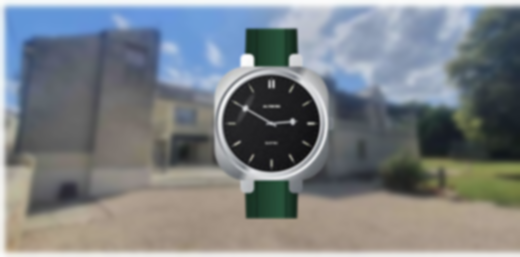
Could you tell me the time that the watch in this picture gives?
2:50
